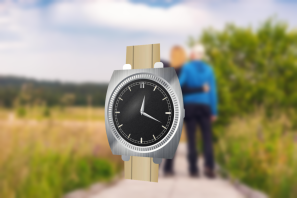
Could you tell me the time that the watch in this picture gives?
12:19
